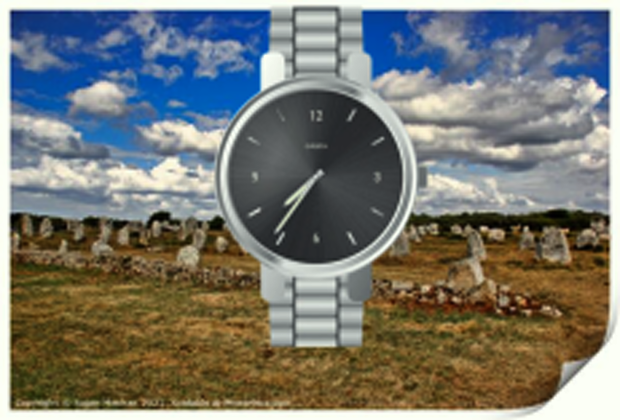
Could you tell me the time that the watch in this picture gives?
7:36
